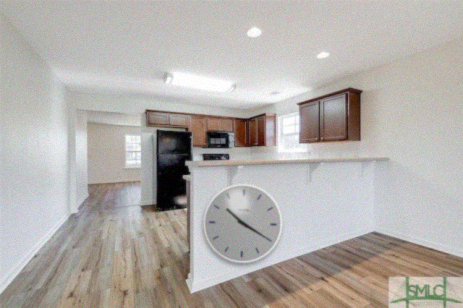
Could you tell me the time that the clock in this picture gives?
10:20
